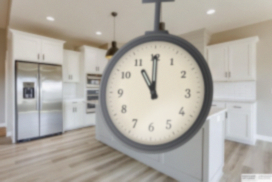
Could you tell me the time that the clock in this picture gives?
11:00
